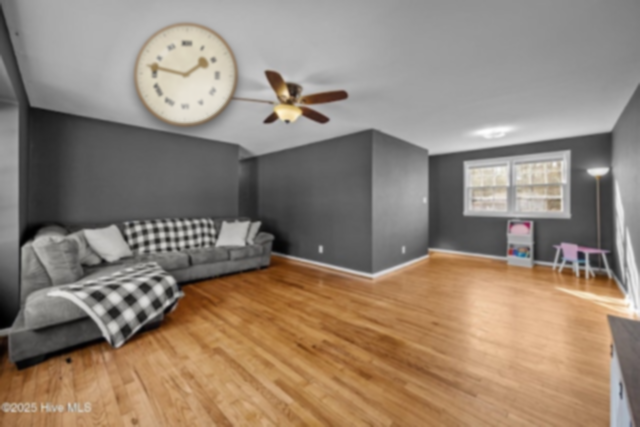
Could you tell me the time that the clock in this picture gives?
1:47
